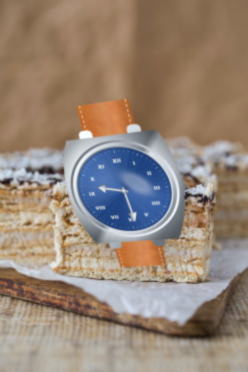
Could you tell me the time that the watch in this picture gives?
9:29
